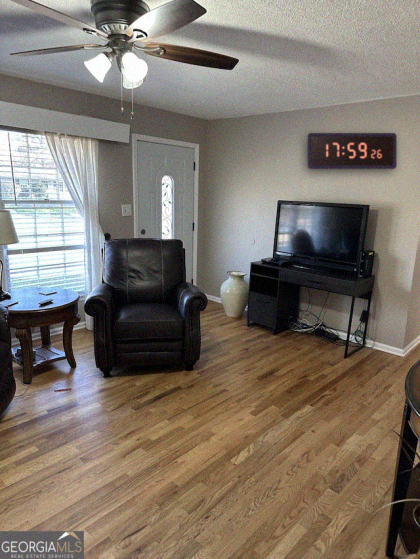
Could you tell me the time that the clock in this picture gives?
17:59:26
